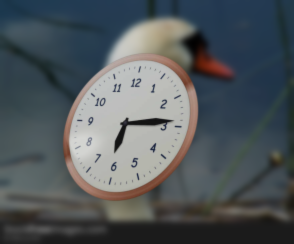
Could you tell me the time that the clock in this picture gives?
6:14
